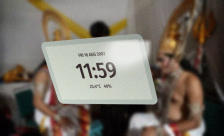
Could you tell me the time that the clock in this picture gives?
11:59
